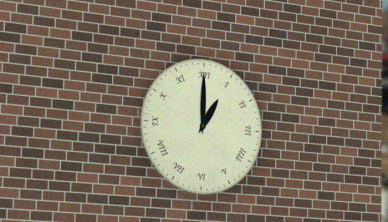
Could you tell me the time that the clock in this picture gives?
1:00
